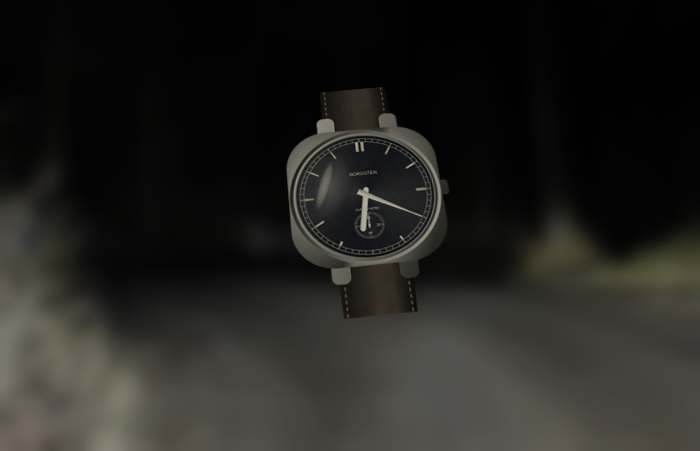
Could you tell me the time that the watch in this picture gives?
6:20
